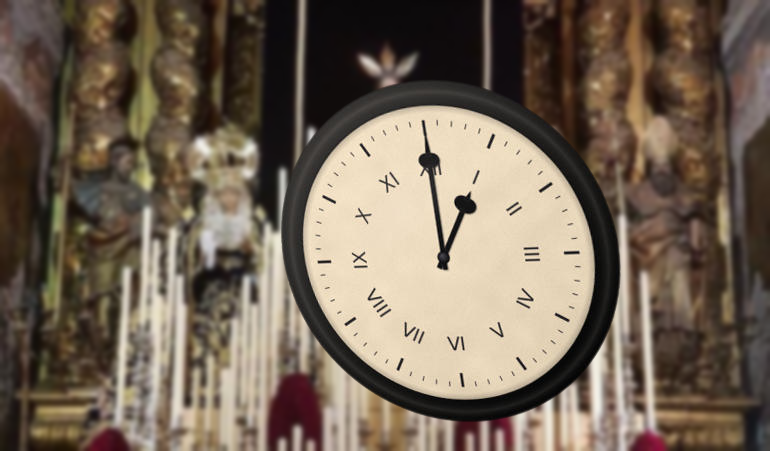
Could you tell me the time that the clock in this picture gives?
1:00
